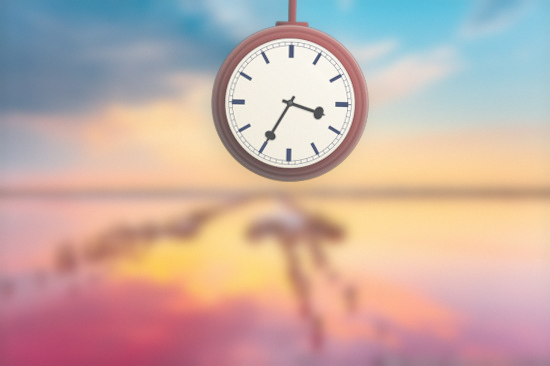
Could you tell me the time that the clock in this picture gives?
3:35
